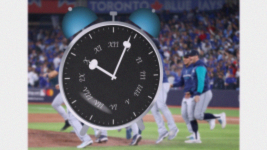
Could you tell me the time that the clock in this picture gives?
10:04
